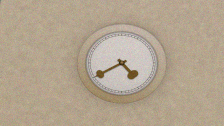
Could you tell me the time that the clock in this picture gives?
4:40
